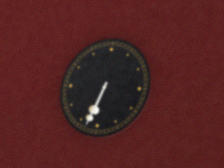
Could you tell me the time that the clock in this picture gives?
6:33
